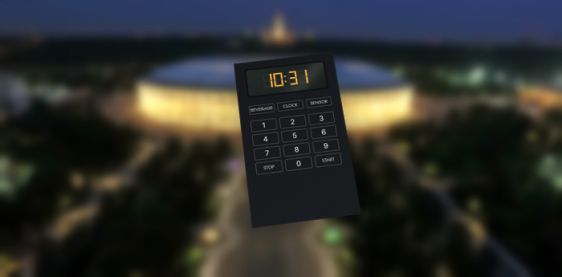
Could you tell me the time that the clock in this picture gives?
10:31
